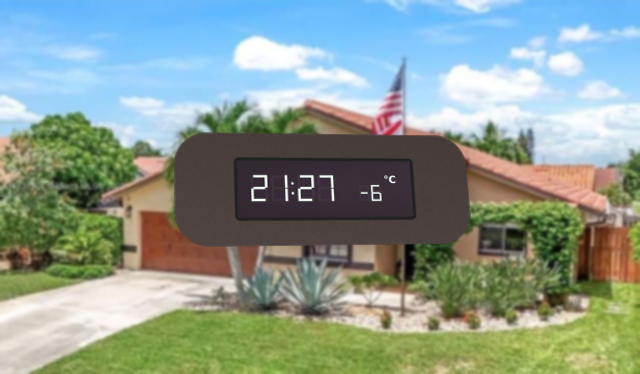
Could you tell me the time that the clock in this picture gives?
21:27
